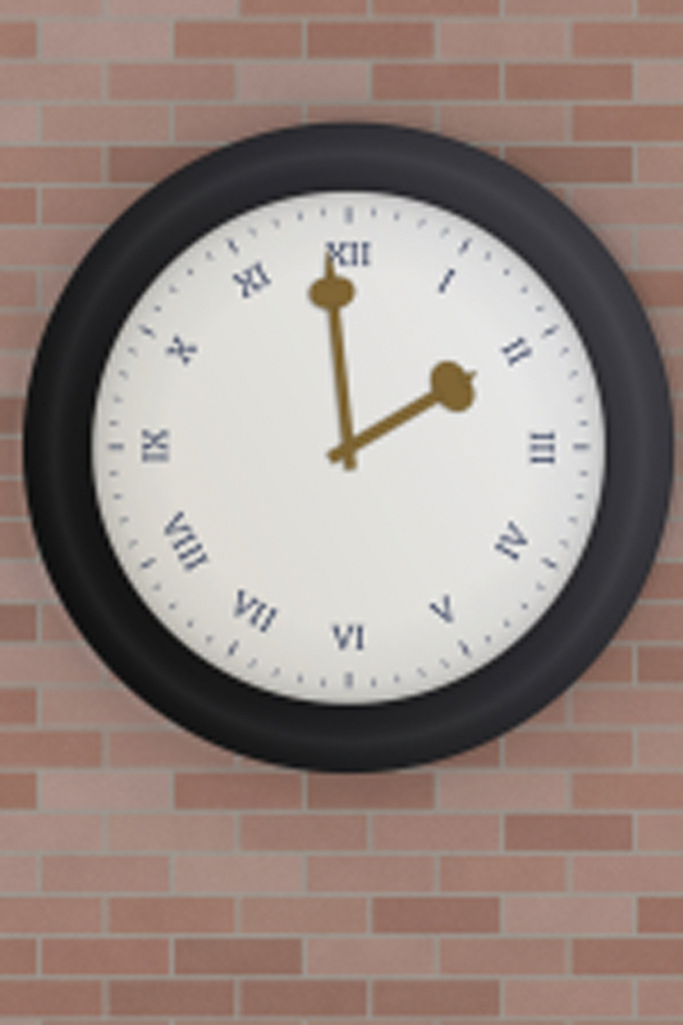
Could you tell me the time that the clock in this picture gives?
1:59
